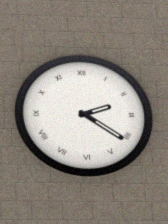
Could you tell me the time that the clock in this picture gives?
2:21
